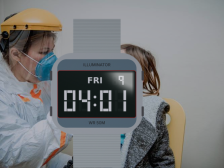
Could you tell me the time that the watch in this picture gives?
4:01
